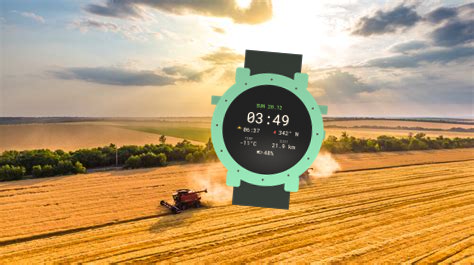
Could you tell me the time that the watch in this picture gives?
3:49
